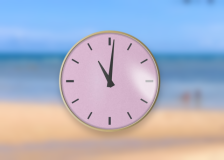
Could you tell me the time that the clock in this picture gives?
11:01
